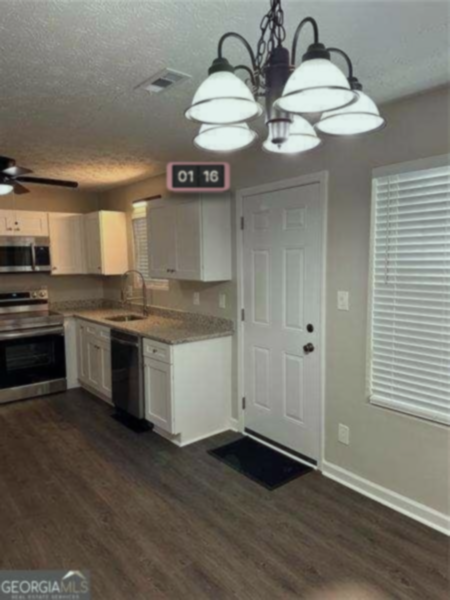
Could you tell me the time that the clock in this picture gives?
1:16
